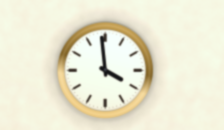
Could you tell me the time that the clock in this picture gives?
3:59
